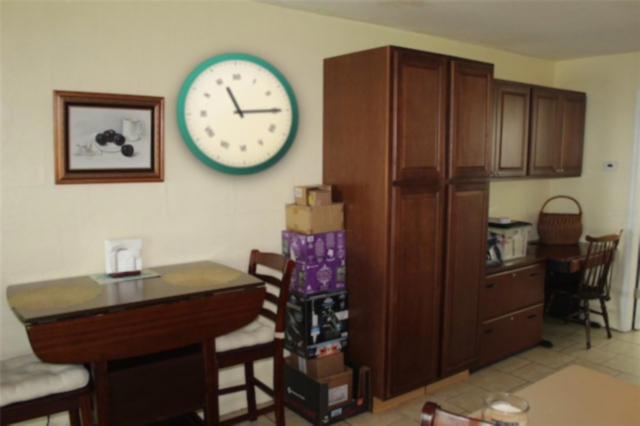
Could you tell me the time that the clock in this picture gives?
11:15
